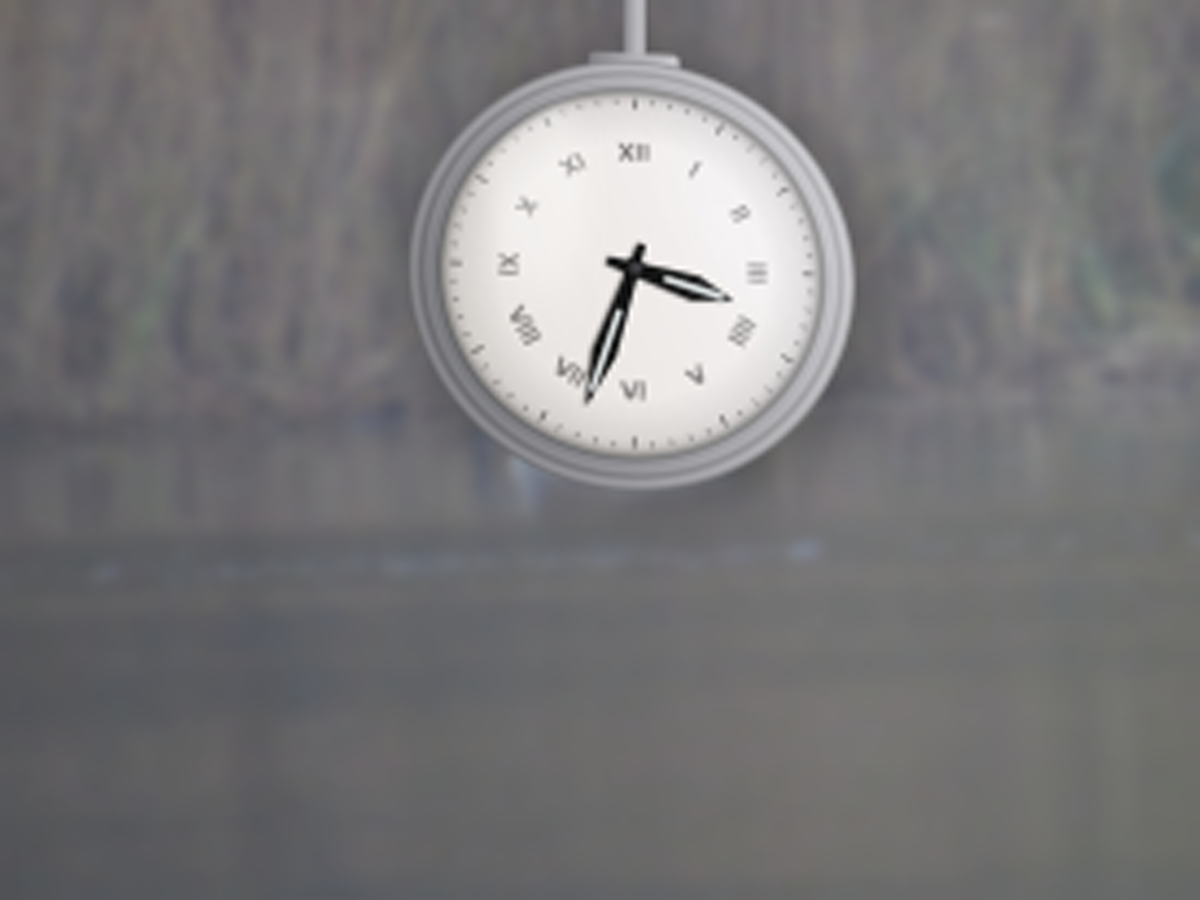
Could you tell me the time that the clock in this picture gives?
3:33
